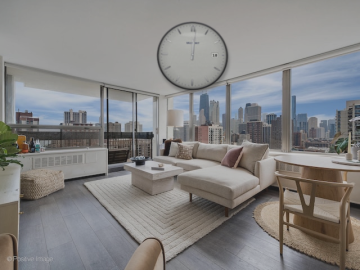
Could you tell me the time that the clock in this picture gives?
12:01
